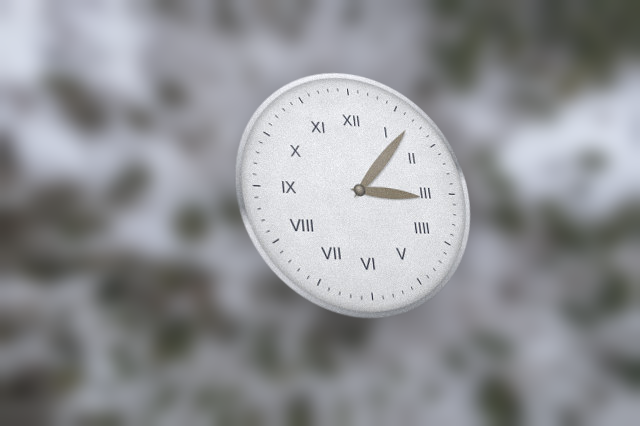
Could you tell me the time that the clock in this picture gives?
3:07
